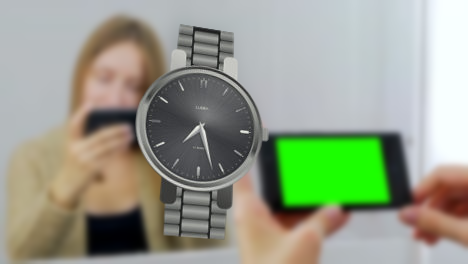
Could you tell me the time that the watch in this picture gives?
7:27
